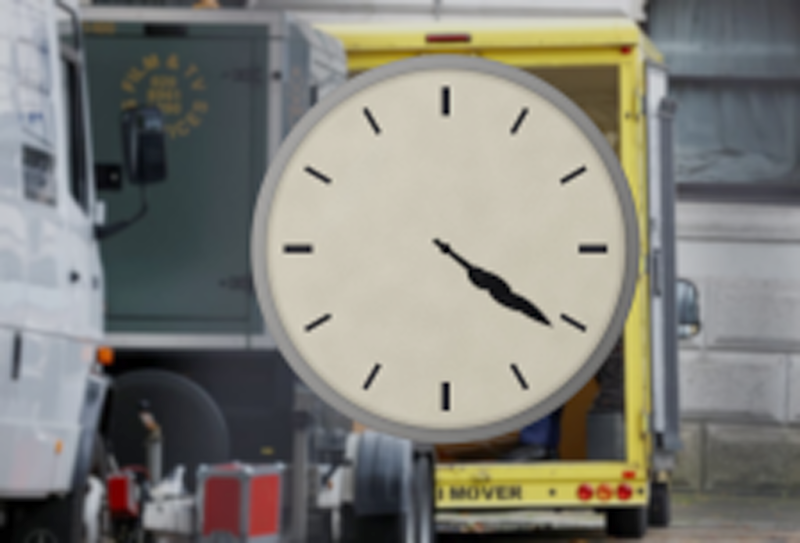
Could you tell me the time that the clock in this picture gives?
4:21
